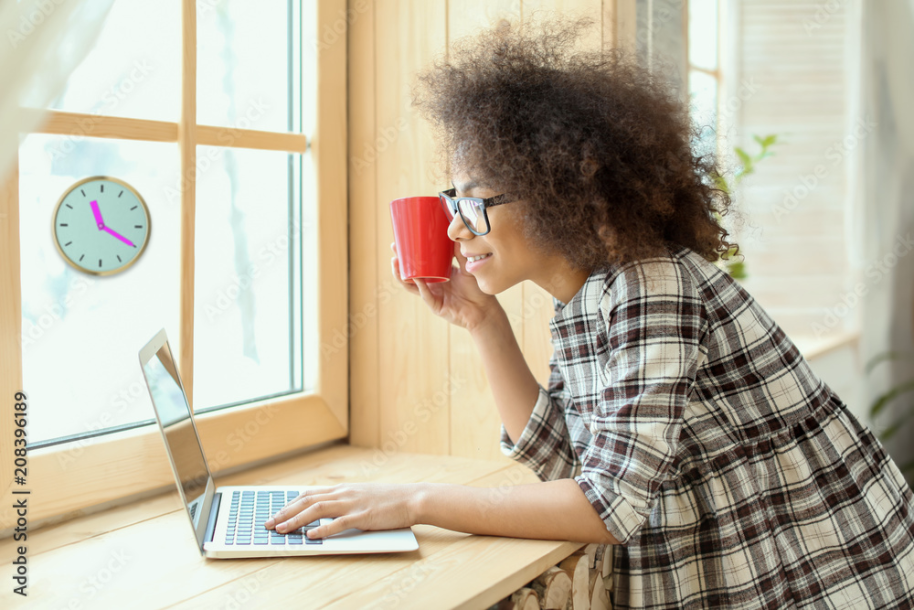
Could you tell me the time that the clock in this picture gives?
11:20
